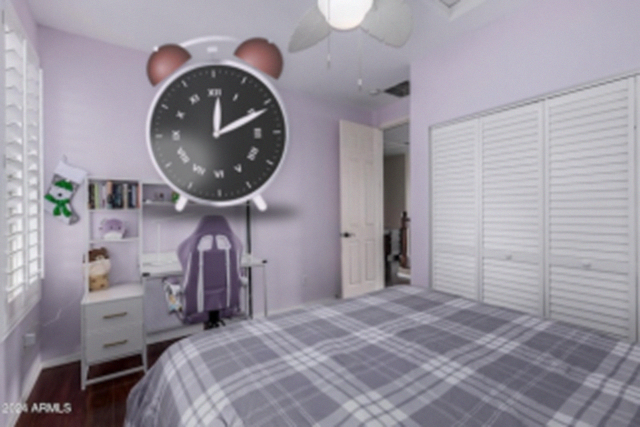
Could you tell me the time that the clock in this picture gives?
12:11
